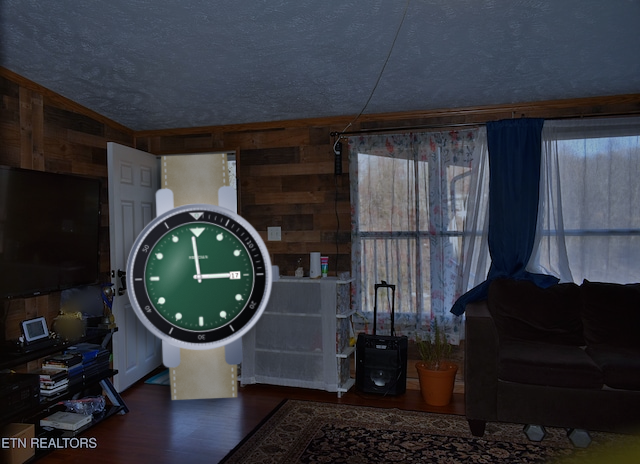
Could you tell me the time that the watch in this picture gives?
2:59
